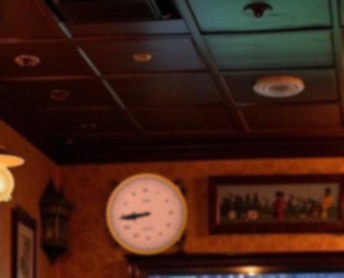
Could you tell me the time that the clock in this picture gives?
8:44
